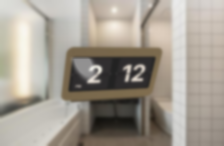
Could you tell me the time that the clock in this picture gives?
2:12
